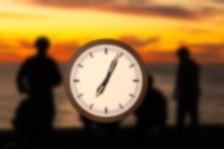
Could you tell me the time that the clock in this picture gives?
7:04
